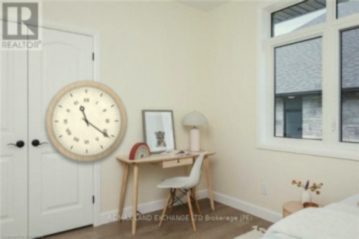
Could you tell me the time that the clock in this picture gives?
11:21
